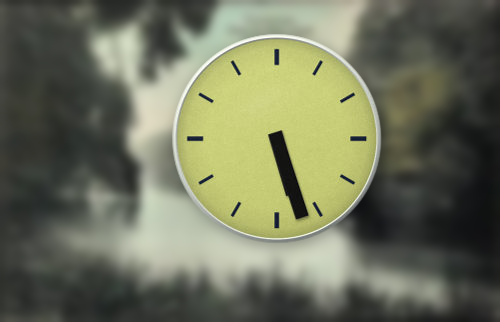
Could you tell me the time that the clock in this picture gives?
5:27
